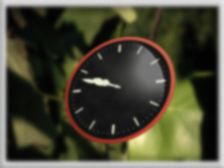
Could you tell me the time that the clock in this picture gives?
9:48
